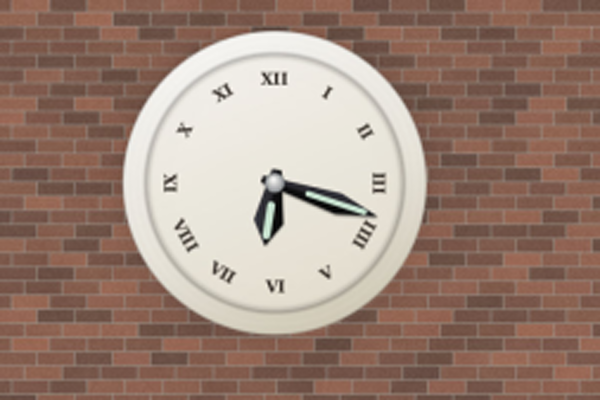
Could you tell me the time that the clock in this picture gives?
6:18
